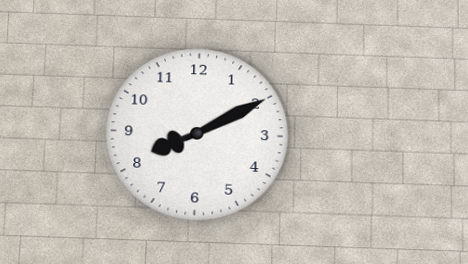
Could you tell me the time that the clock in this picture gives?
8:10
